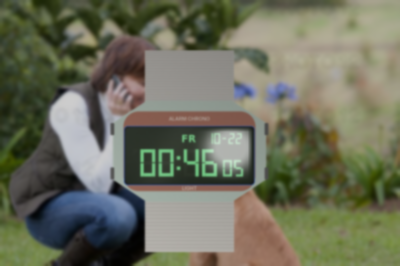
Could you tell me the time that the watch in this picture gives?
0:46:05
